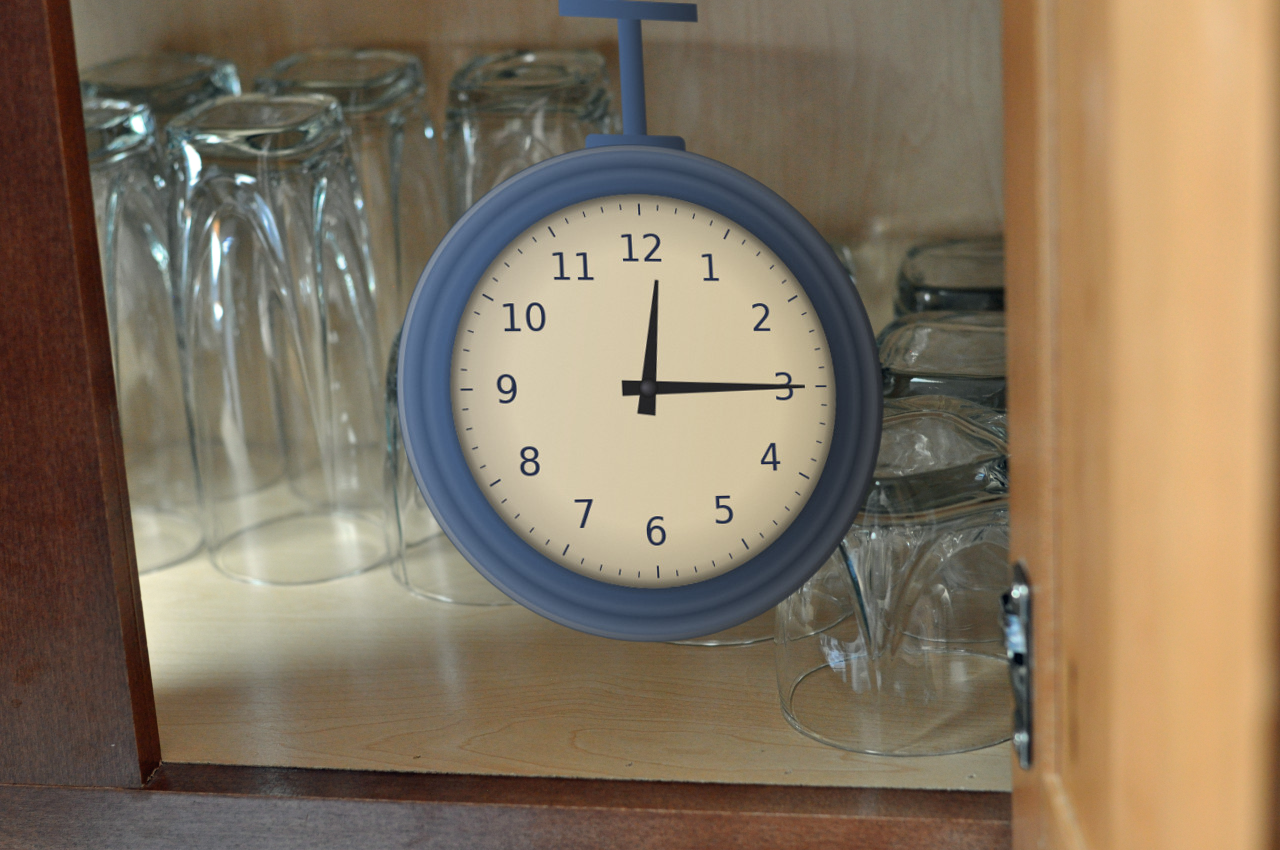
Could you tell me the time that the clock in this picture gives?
12:15
